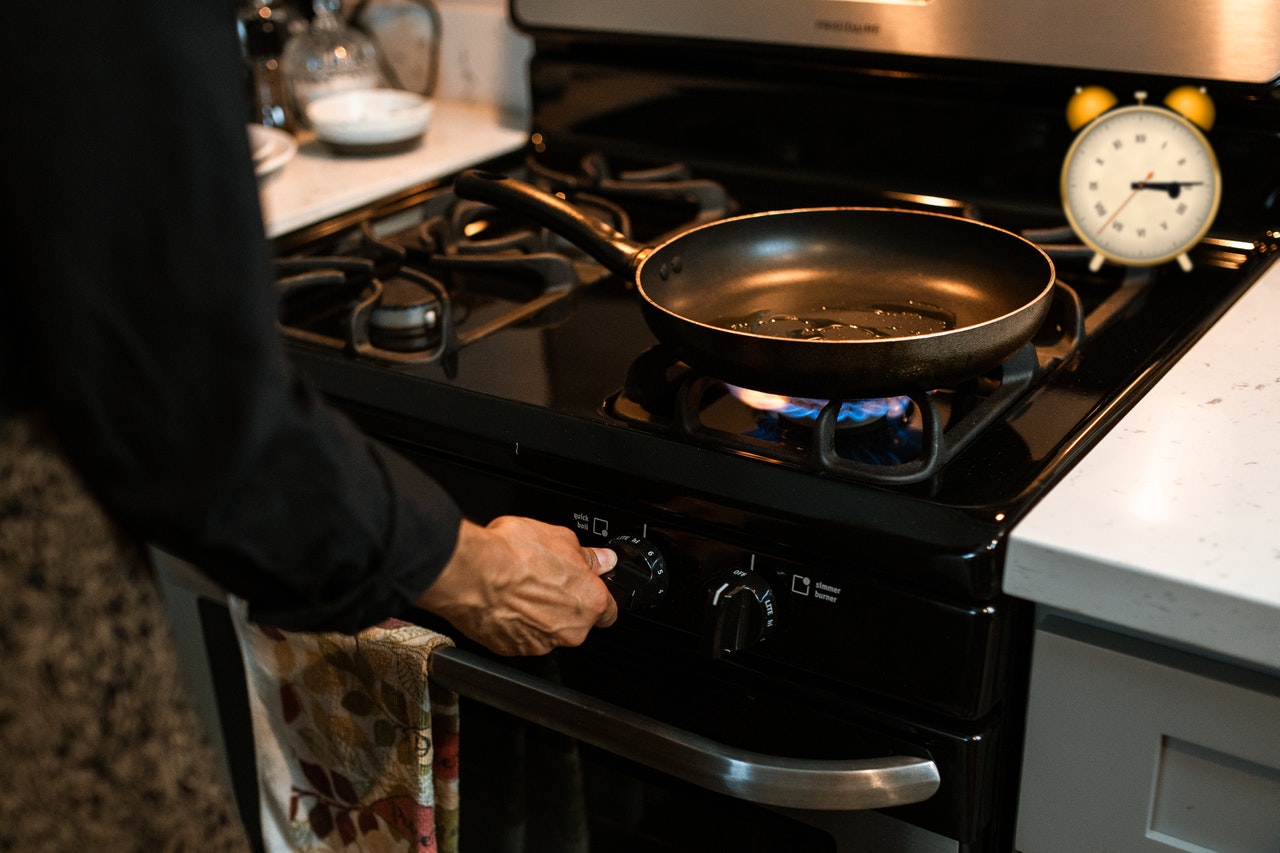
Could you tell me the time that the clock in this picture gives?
3:14:37
